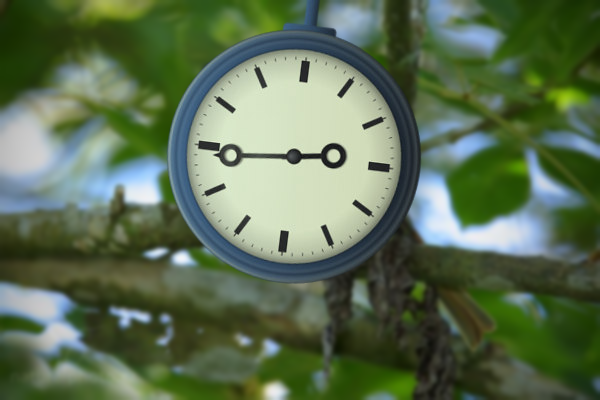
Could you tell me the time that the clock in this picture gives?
2:44
